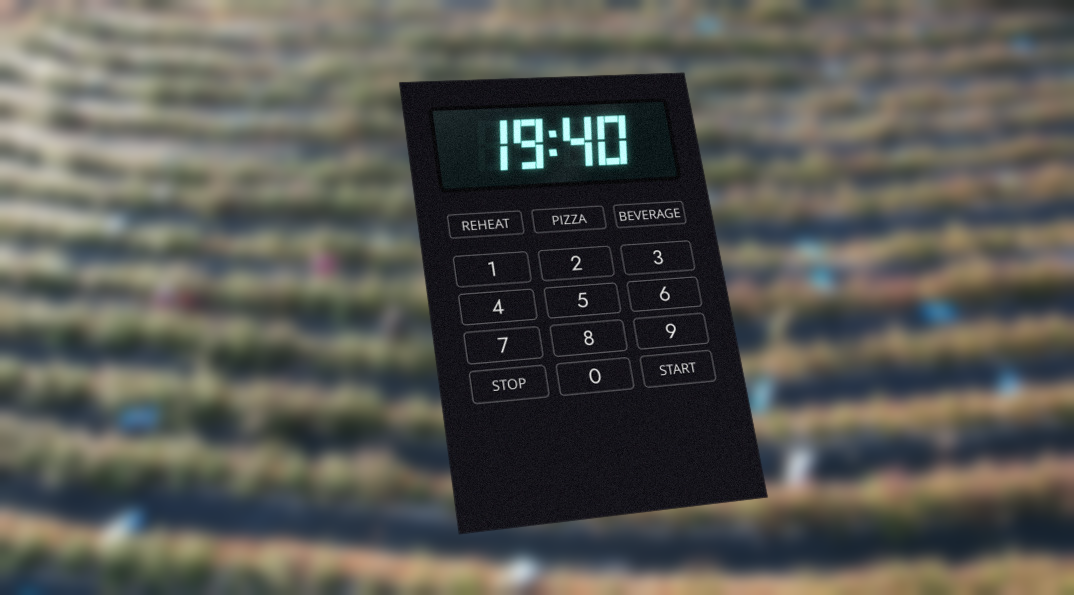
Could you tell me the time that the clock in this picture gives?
19:40
